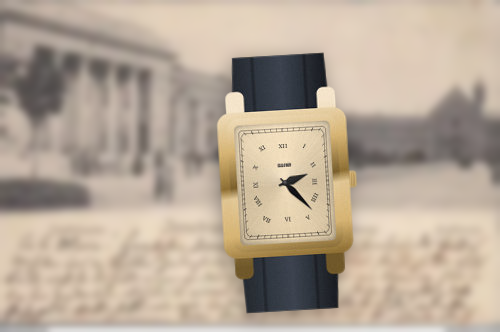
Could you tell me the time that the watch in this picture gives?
2:23
